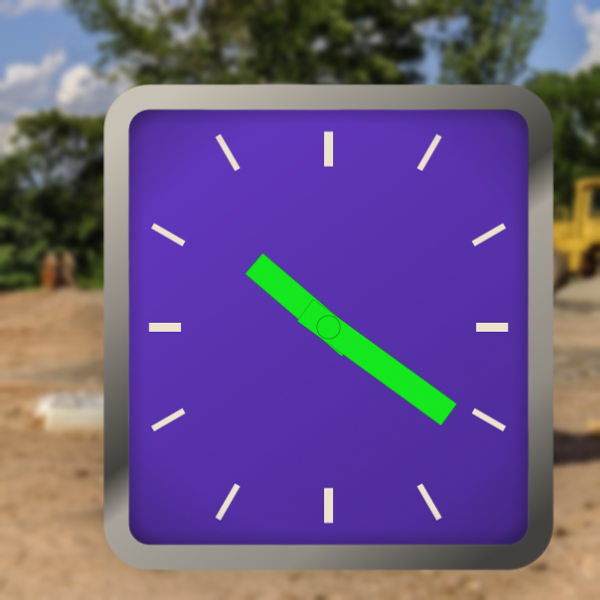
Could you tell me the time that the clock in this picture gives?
10:21
